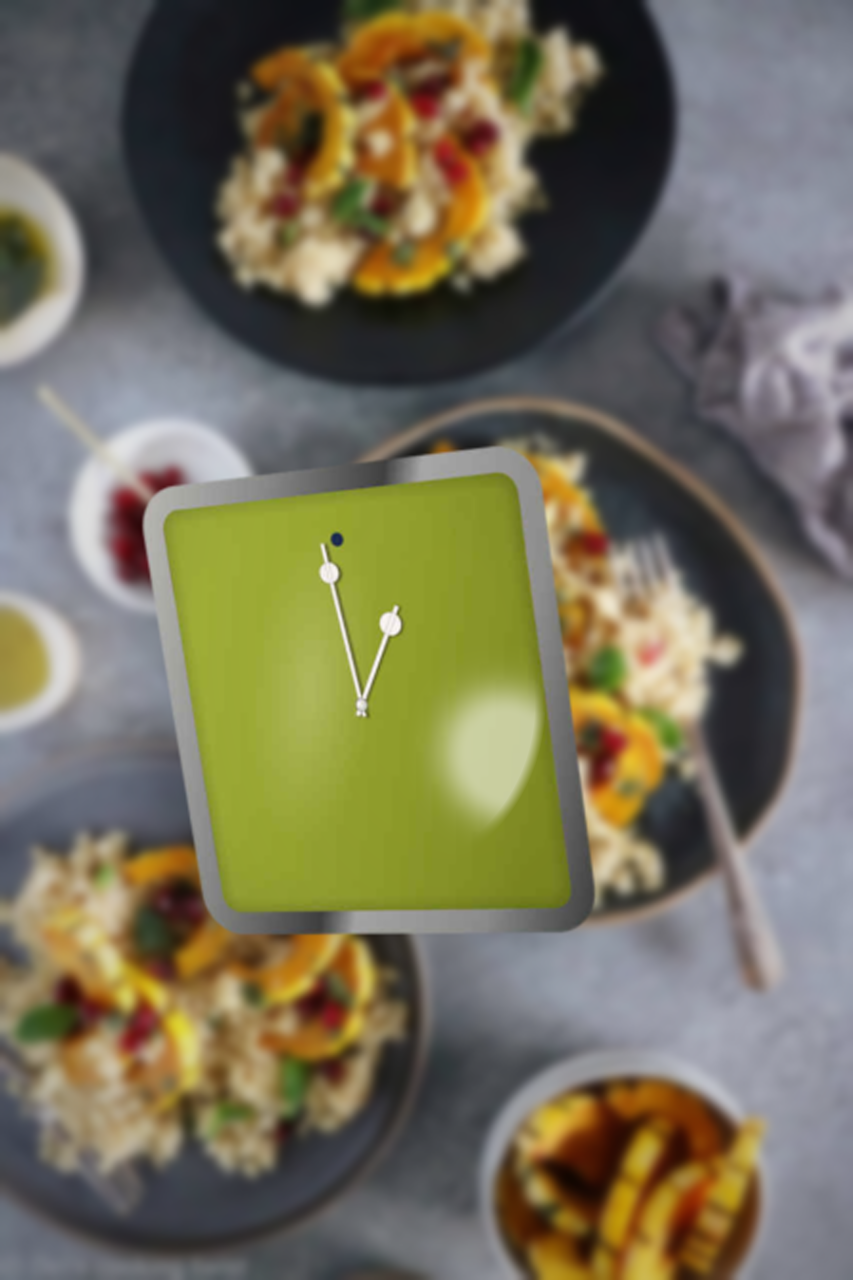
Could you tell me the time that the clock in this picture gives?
12:59
